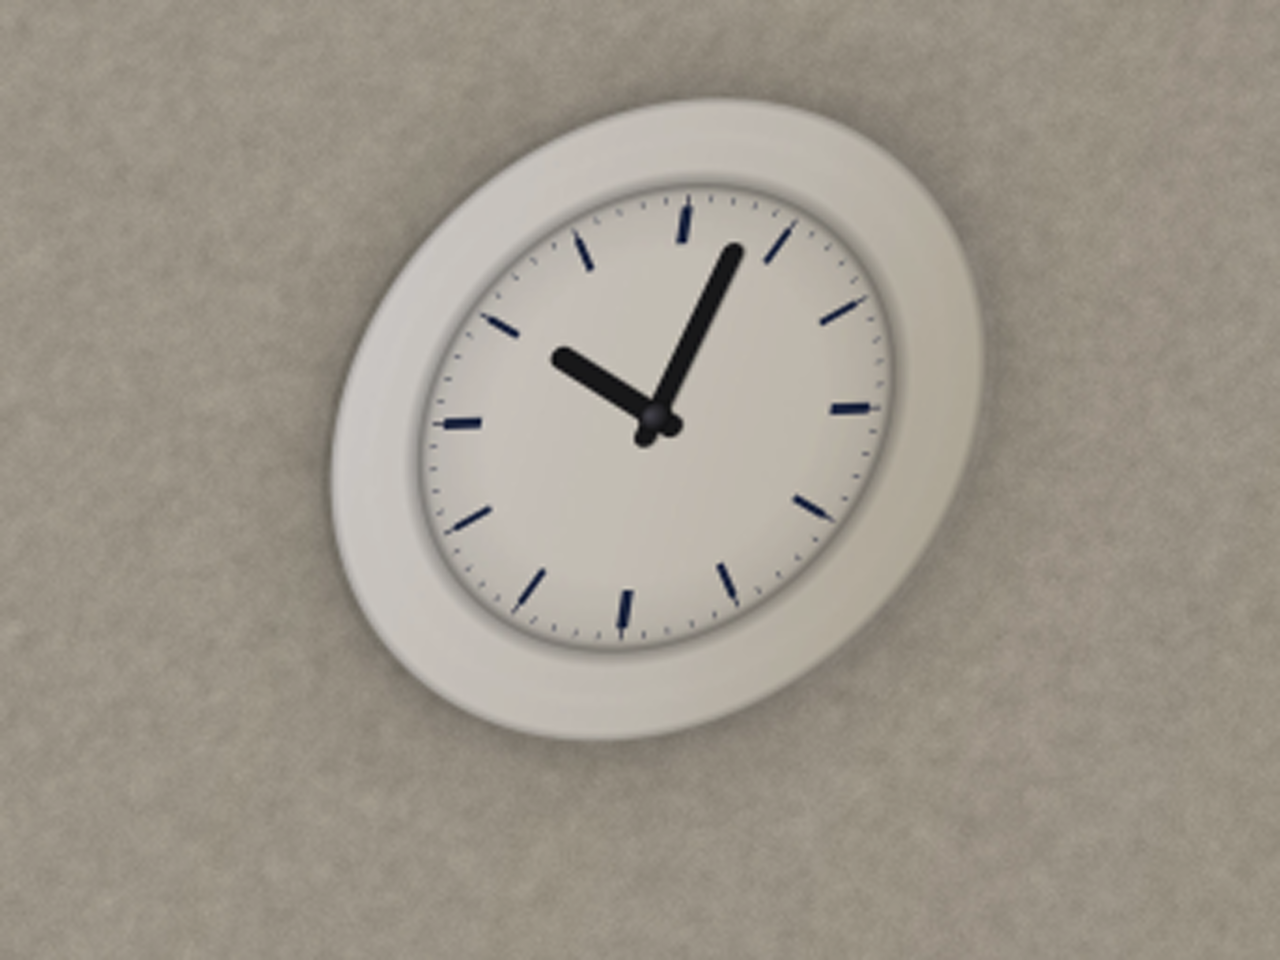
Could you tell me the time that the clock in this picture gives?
10:03
